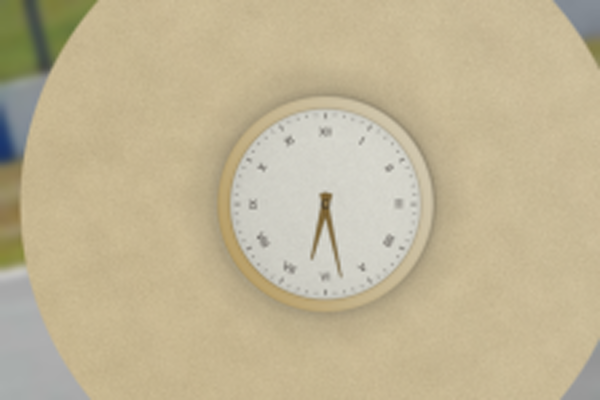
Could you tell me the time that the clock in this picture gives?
6:28
